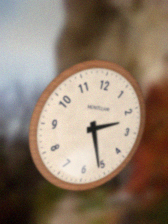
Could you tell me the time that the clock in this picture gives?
2:26
